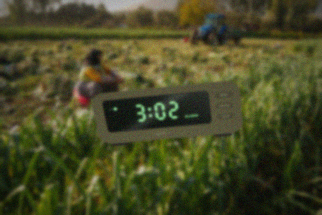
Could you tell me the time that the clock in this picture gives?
3:02
